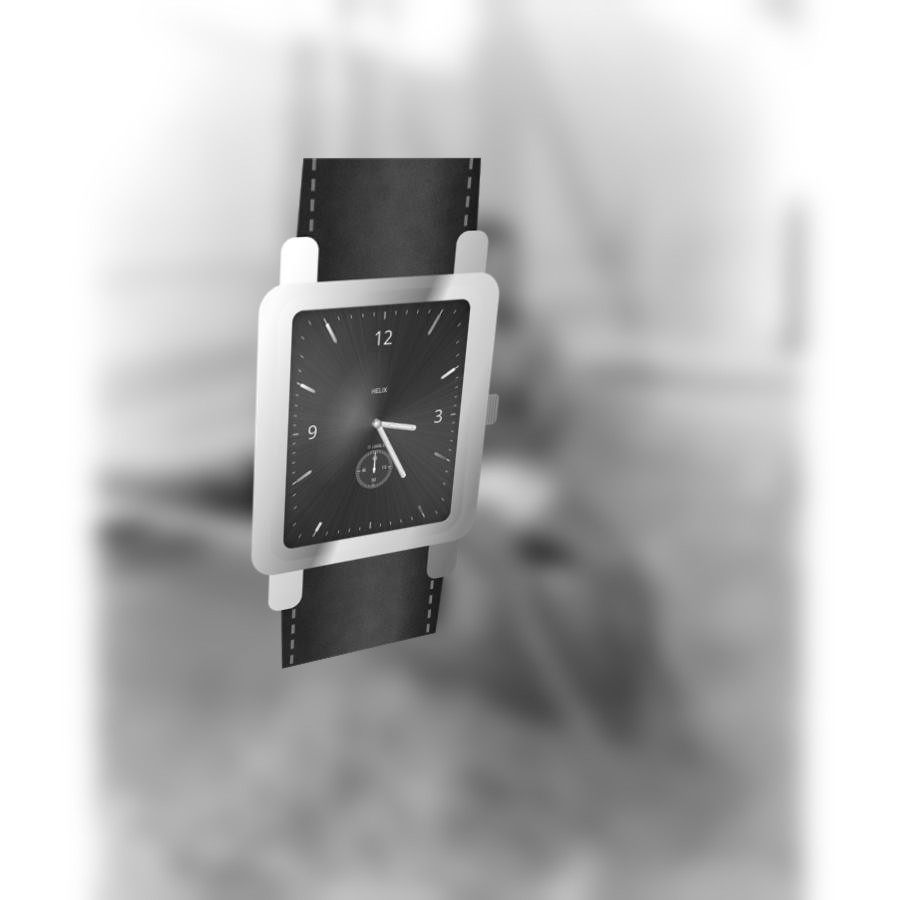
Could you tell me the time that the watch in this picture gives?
3:25
